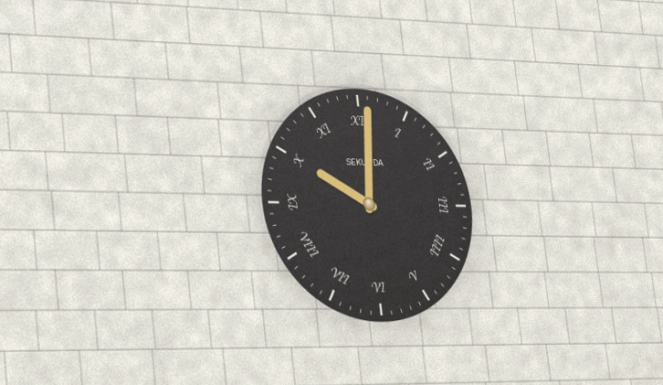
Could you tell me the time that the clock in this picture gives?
10:01
